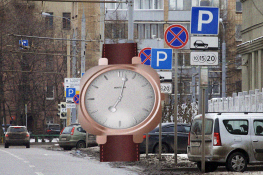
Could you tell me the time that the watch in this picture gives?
7:02
